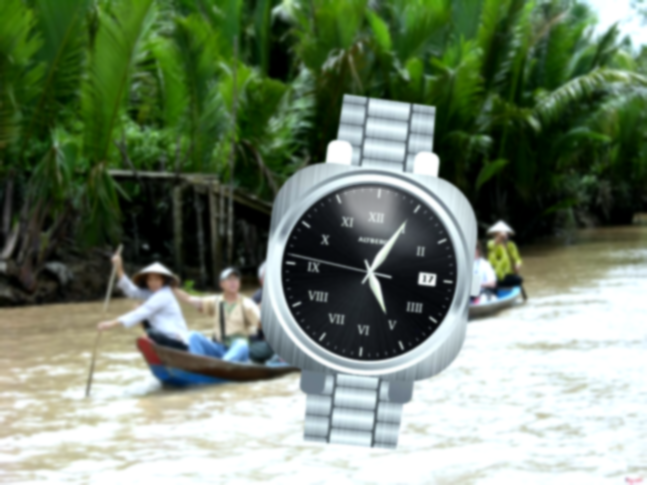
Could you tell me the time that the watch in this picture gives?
5:04:46
